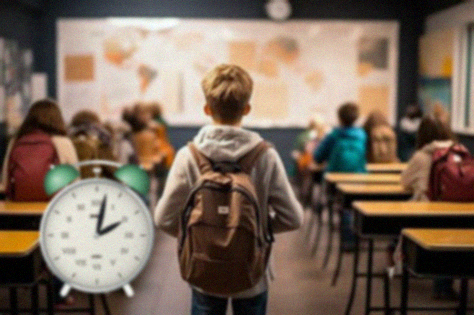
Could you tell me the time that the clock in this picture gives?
2:02
